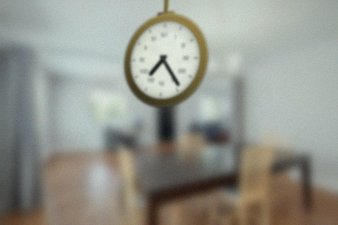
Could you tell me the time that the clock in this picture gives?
7:24
